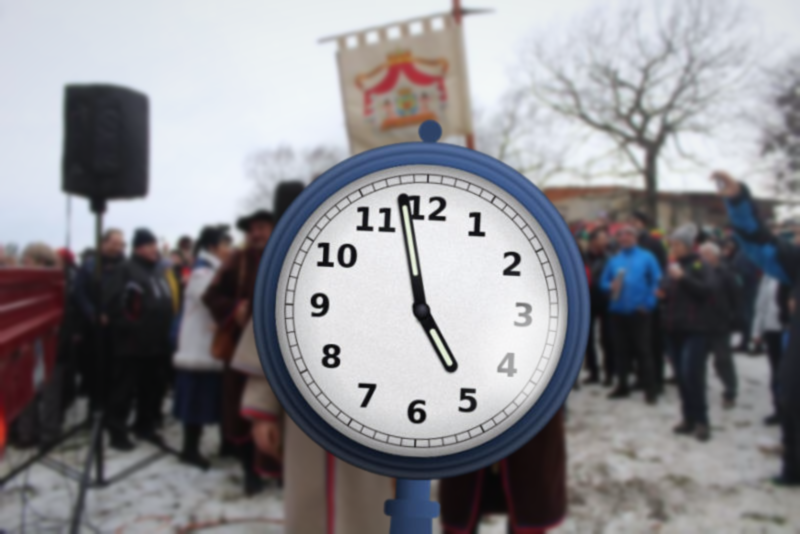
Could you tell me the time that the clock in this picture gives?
4:58
